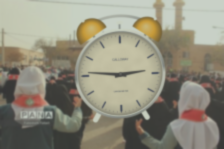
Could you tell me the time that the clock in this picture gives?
2:46
